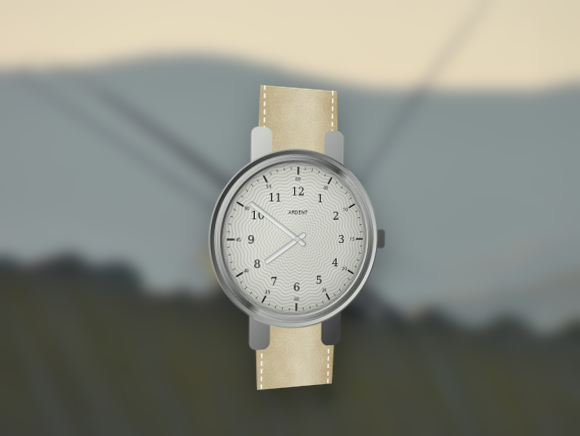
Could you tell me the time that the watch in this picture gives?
7:51
